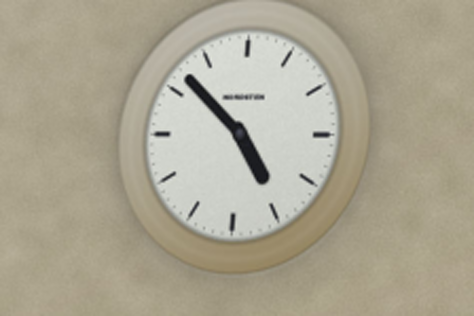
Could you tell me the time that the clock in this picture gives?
4:52
